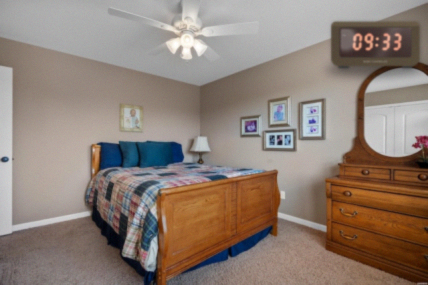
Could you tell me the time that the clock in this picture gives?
9:33
